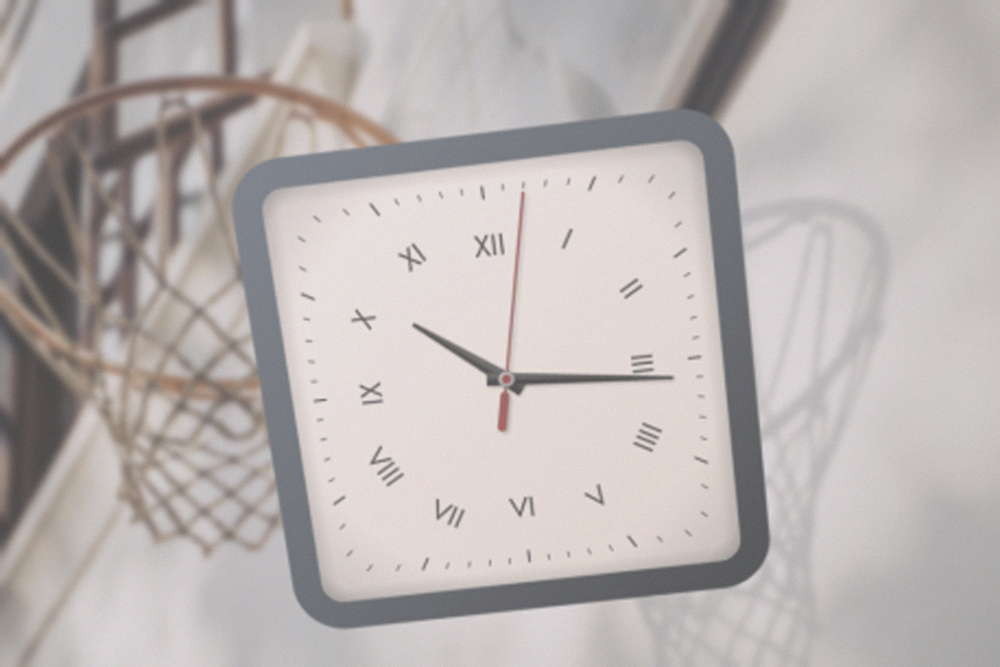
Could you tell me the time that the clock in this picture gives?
10:16:02
